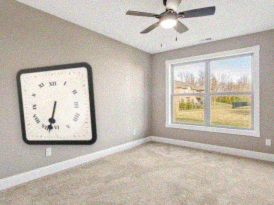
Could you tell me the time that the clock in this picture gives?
6:33
